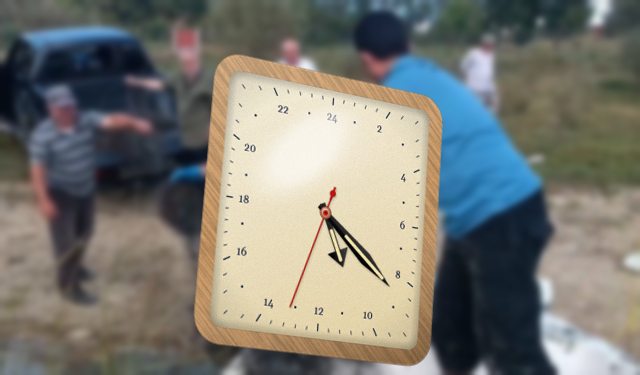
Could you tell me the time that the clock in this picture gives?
10:21:33
